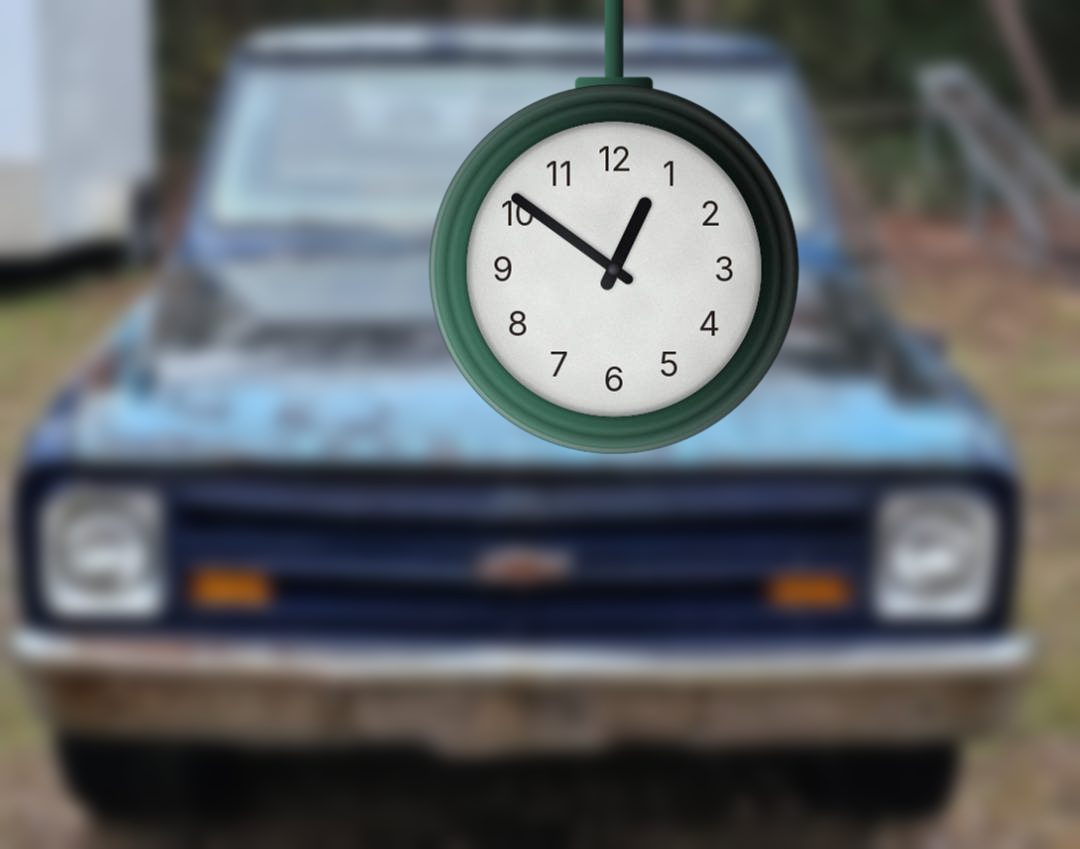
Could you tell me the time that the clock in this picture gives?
12:51
